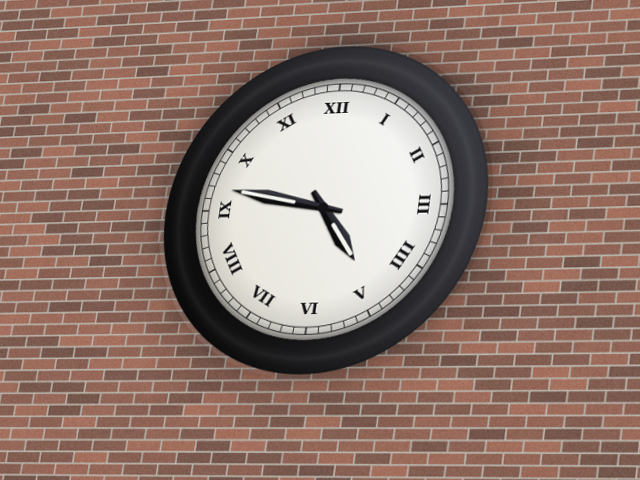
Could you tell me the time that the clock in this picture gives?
4:47
